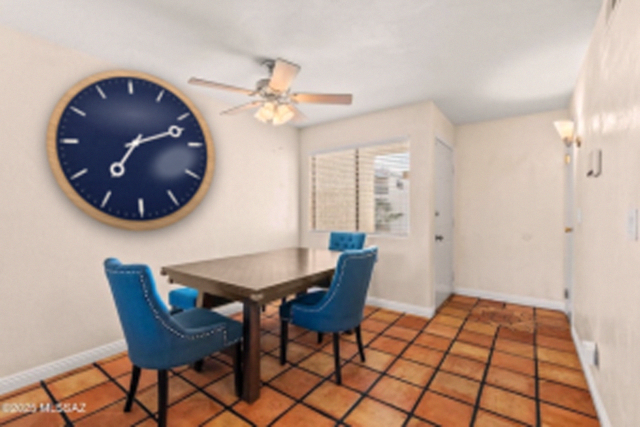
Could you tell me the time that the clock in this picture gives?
7:12
